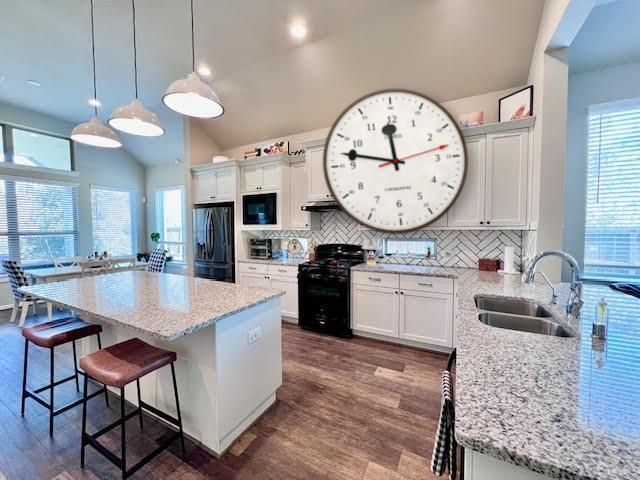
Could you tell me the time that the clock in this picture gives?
11:47:13
